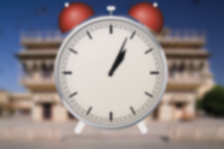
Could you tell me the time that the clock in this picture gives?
1:04
